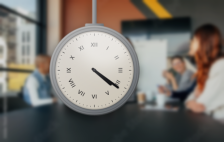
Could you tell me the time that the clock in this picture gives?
4:21
